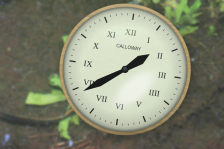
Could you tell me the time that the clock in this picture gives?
1:39
